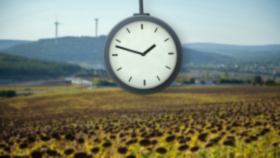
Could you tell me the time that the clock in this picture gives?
1:48
